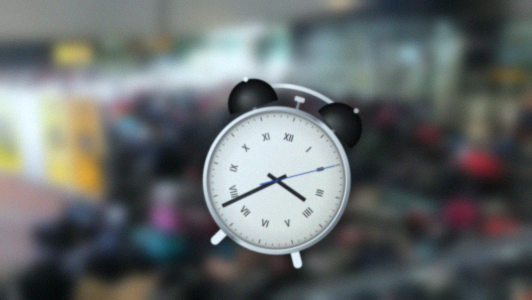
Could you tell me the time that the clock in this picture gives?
3:38:10
